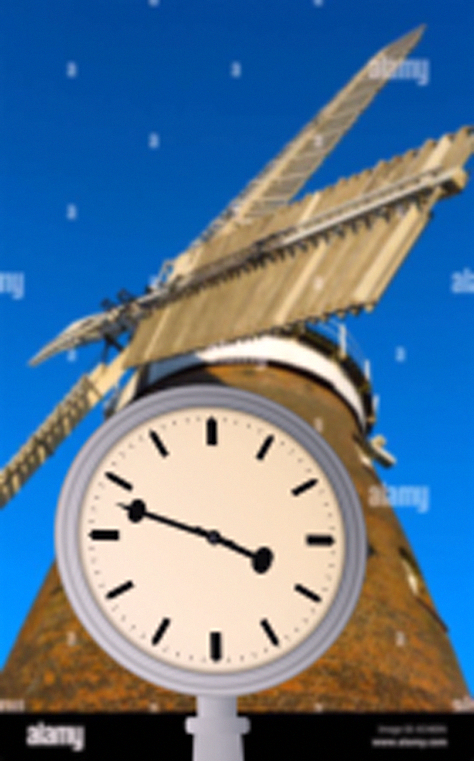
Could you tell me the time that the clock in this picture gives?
3:48
